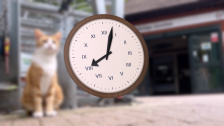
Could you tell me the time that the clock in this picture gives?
8:03
